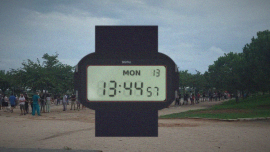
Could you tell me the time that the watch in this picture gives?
13:44:57
